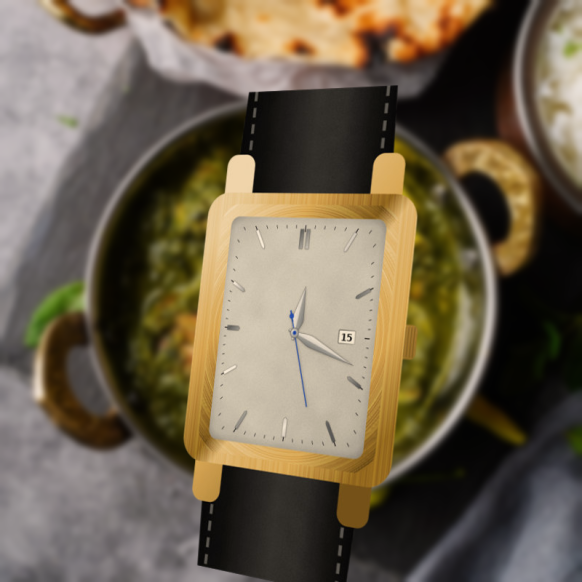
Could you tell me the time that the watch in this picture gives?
12:18:27
